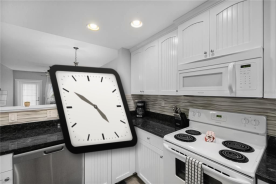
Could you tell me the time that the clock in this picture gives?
4:51
